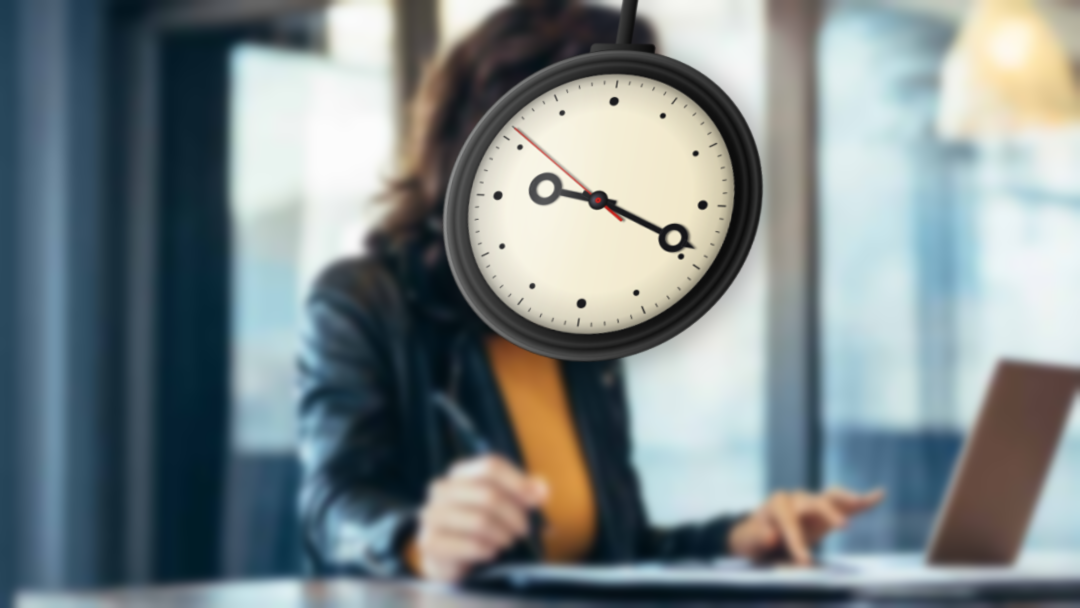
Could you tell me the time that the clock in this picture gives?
9:18:51
